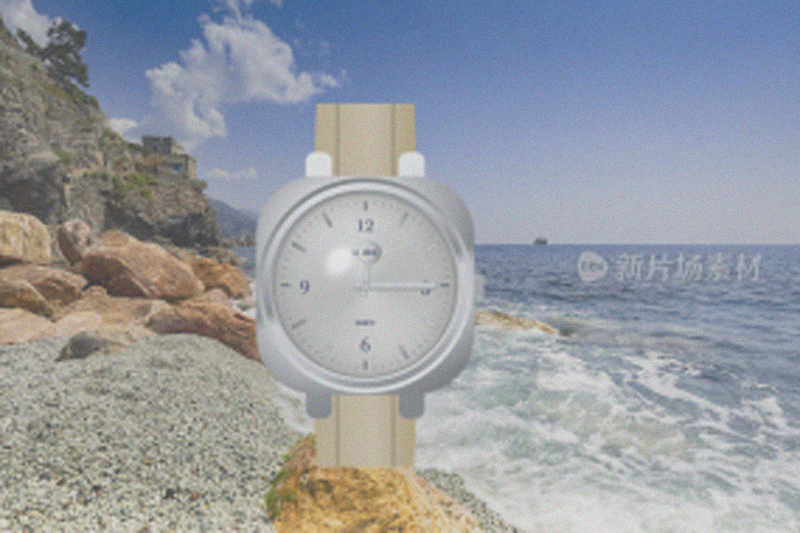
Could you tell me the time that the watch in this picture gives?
12:15
